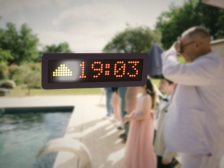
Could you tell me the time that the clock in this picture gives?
19:03
